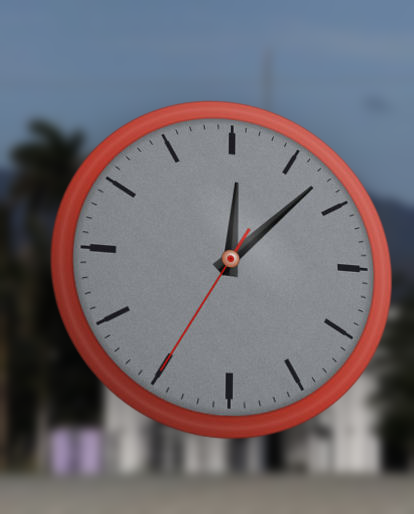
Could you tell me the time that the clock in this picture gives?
12:07:35
